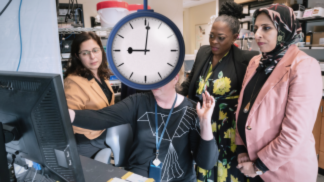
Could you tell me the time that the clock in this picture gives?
9:01
